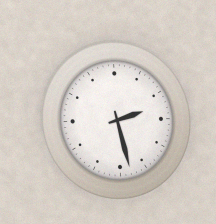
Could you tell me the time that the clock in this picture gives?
2:28
